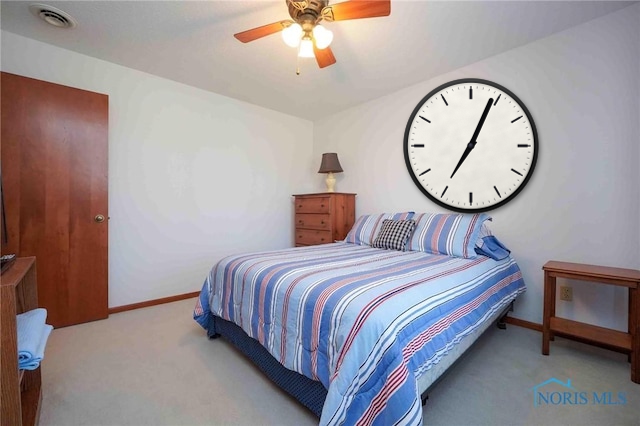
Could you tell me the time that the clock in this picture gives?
7:04
